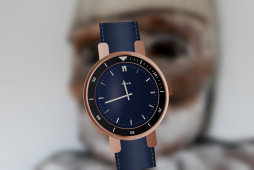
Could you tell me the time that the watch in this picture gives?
11:43
